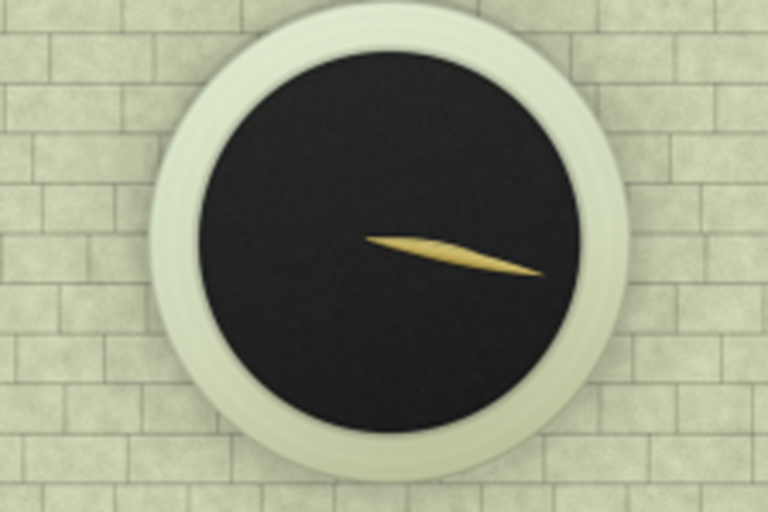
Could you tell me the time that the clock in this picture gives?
3:17
